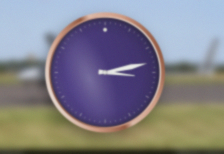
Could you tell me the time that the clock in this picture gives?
3:13
